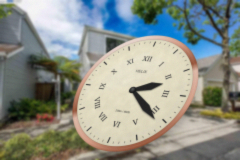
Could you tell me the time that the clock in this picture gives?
2:21
